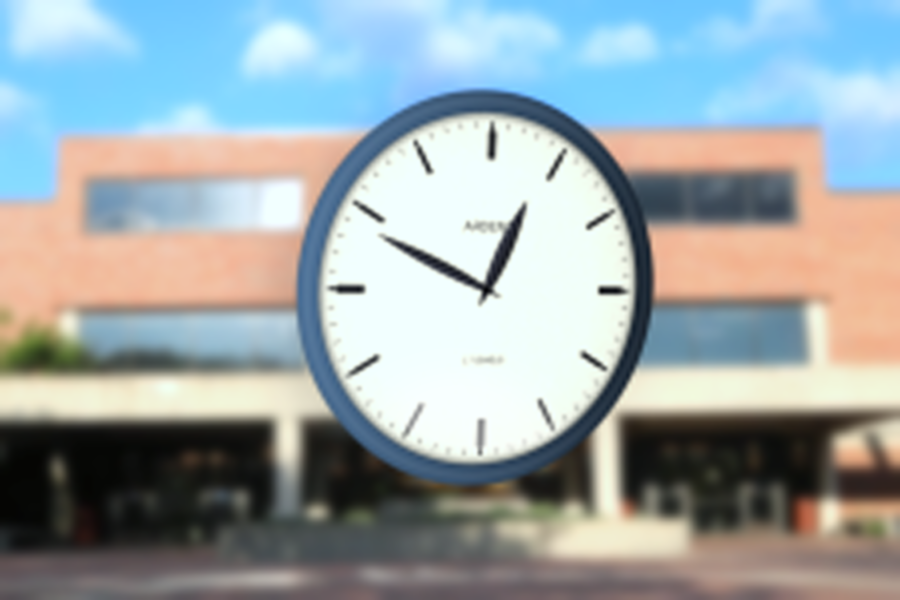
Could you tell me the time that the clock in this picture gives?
12:49
